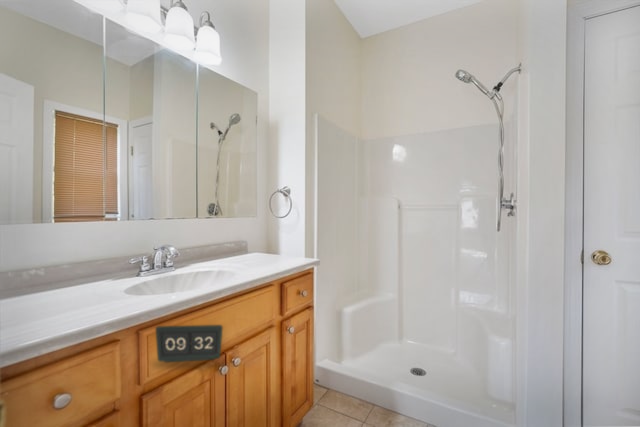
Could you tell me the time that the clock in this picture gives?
9:32
